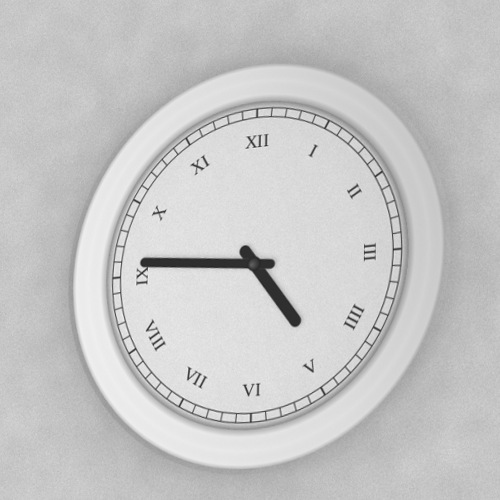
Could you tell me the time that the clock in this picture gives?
4:46
